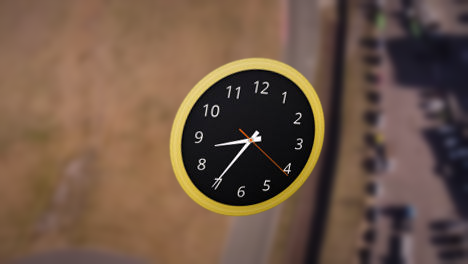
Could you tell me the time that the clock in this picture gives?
8:35:21
